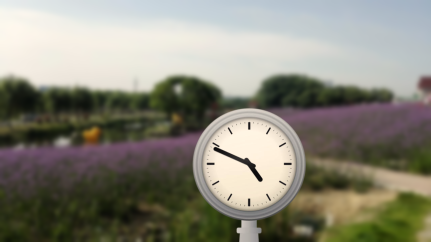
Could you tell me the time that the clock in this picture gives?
4:49
